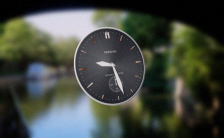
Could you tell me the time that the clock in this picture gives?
9:28
